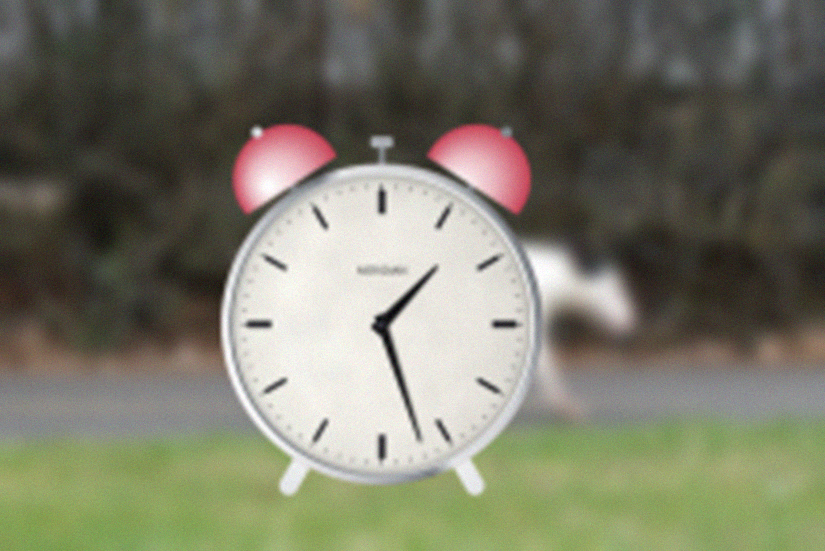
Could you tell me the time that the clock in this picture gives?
1:27
